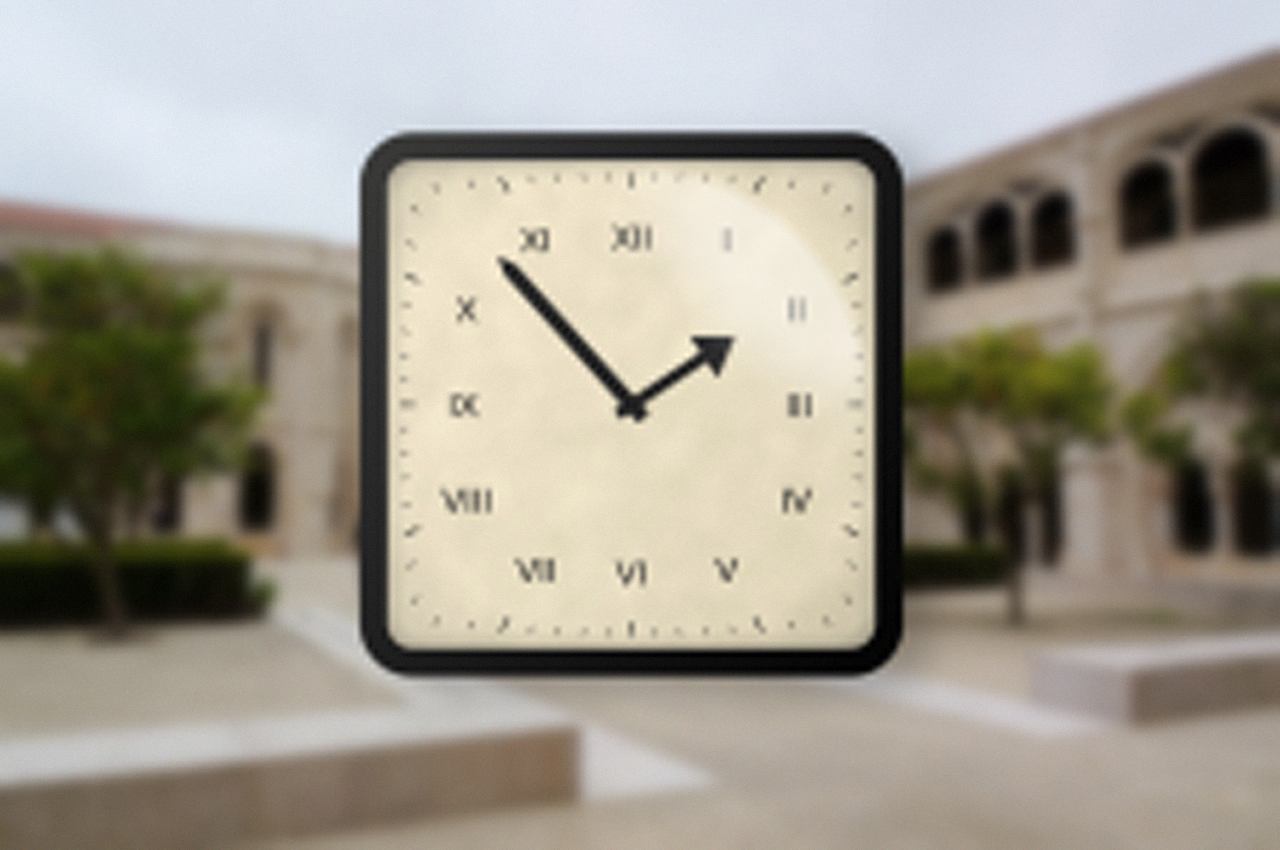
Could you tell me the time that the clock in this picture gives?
1:53
